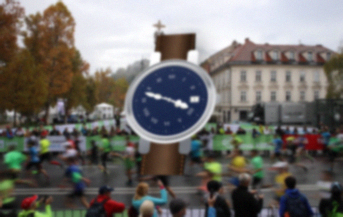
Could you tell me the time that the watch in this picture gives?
3:48
